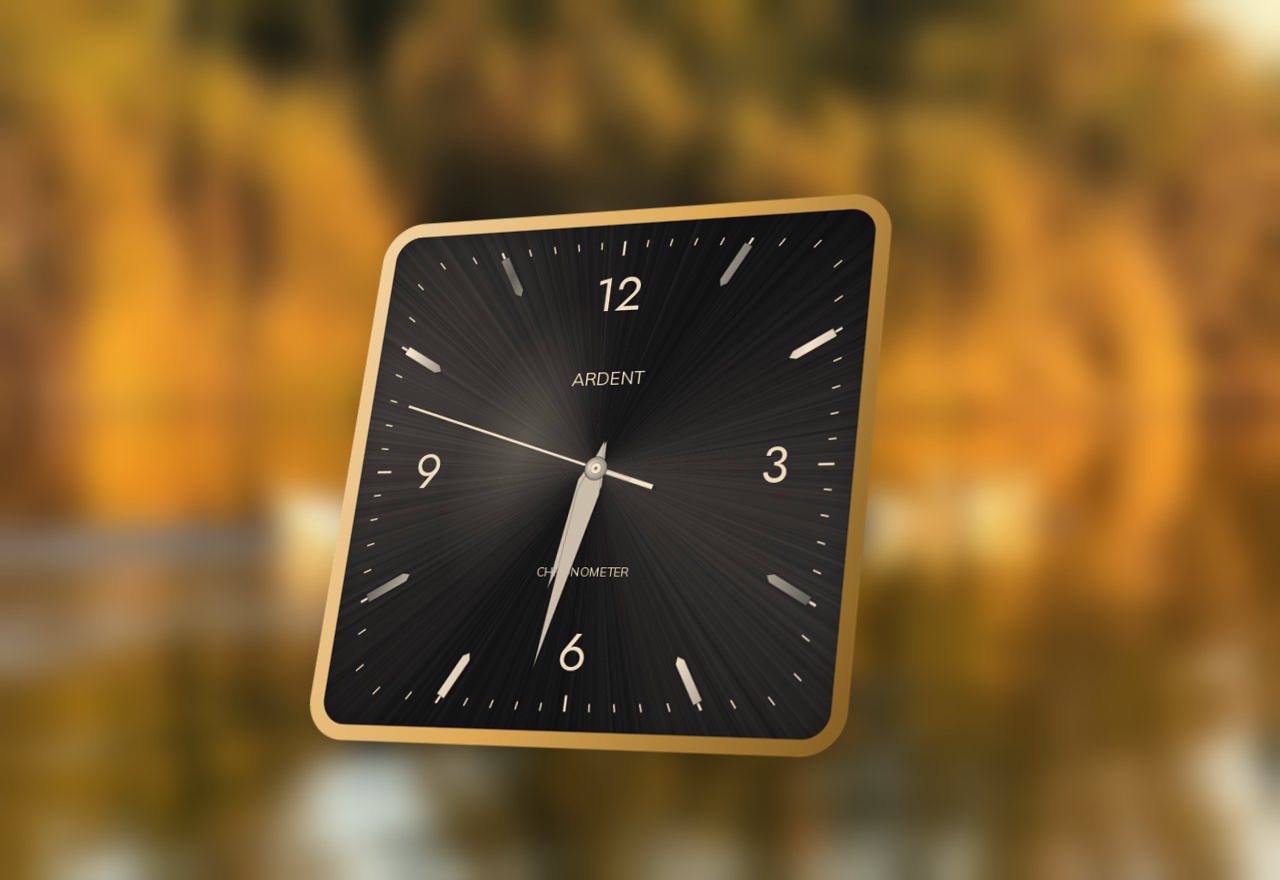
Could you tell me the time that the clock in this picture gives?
6:31:48
